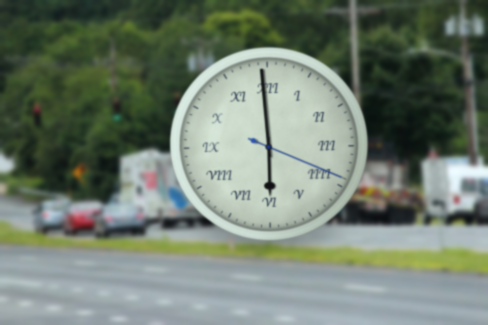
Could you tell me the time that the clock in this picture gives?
5:59:19
